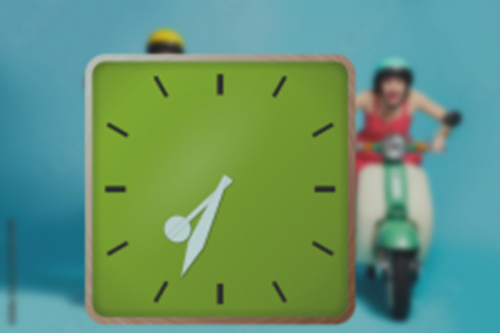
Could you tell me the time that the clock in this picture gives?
7:34
